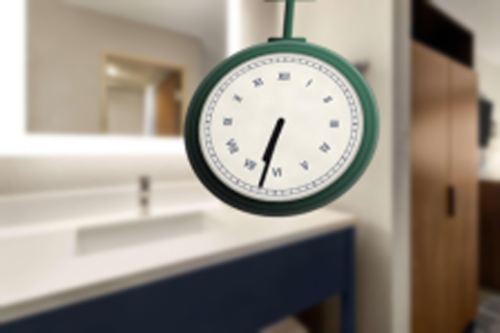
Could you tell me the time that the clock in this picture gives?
6:32
